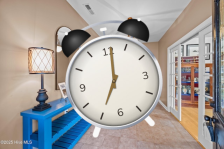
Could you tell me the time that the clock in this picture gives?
7:01
